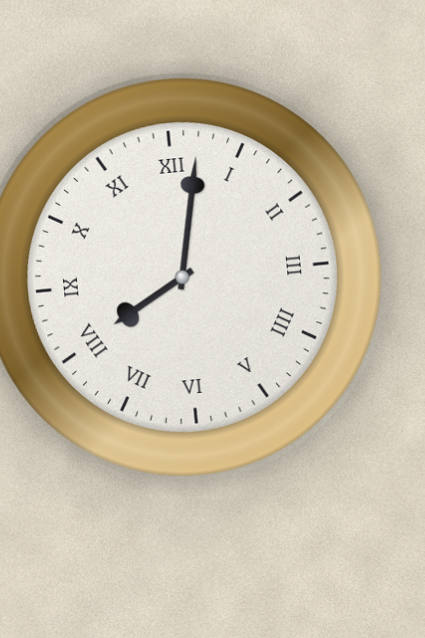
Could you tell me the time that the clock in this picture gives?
8:02
